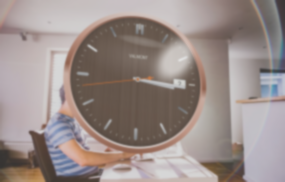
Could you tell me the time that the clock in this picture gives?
3:15:43
